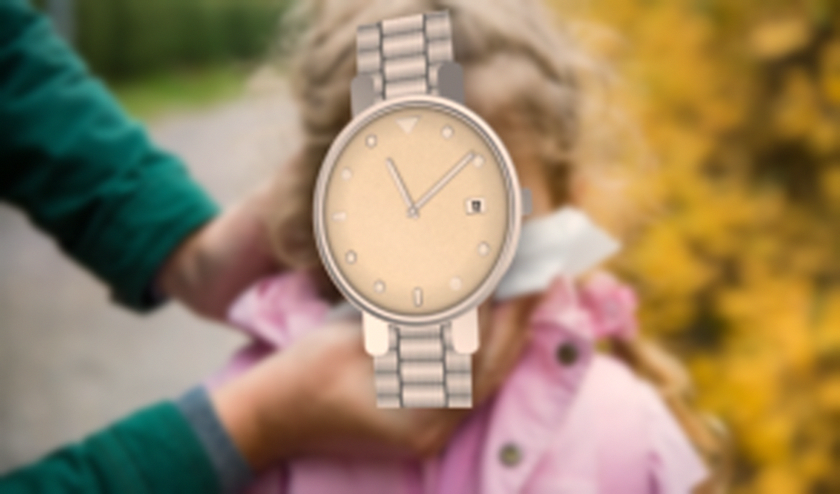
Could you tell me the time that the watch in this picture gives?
11:09
